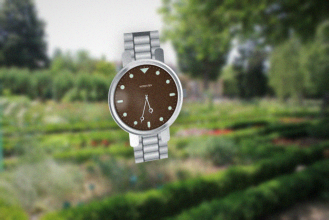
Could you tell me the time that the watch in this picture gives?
5:33
